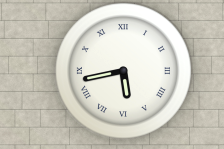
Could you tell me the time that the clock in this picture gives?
5:43
